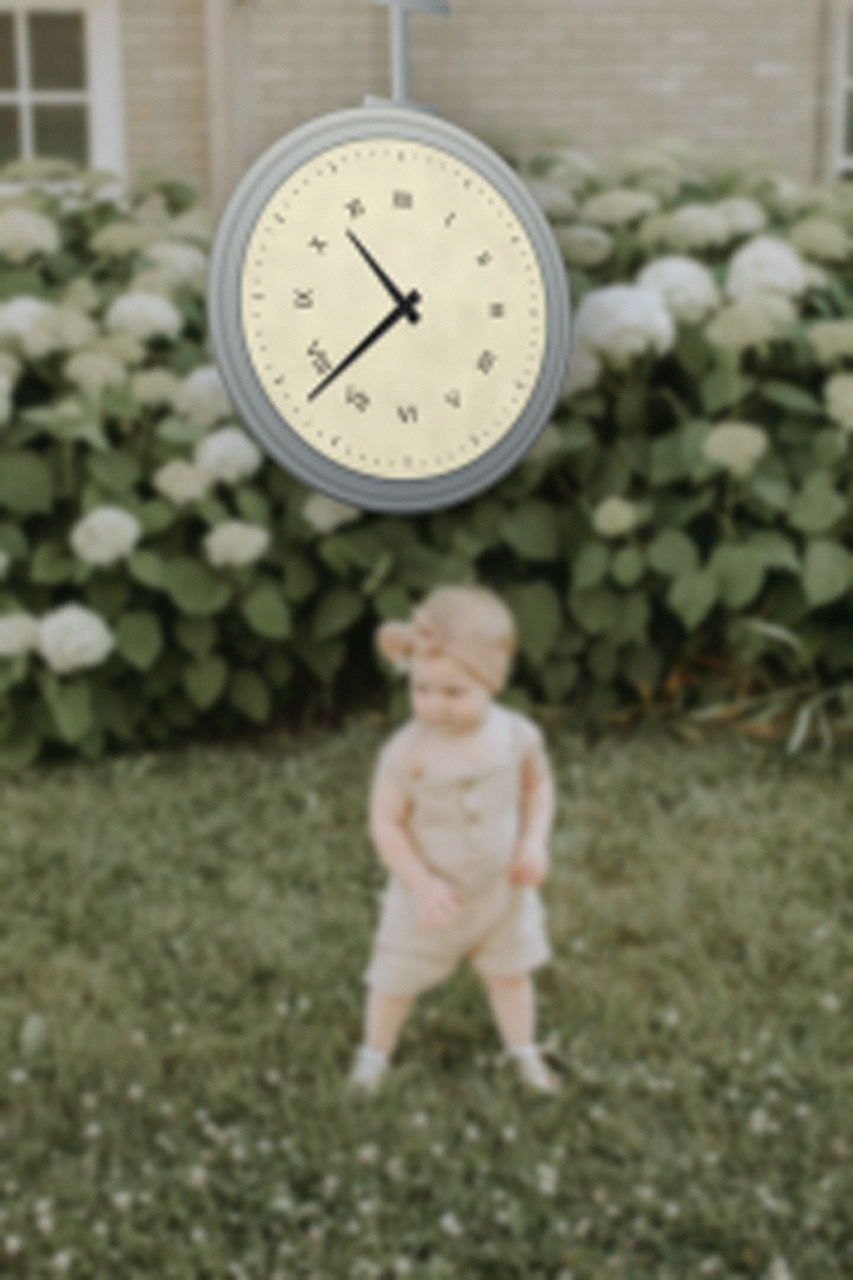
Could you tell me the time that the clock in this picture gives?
10:38
